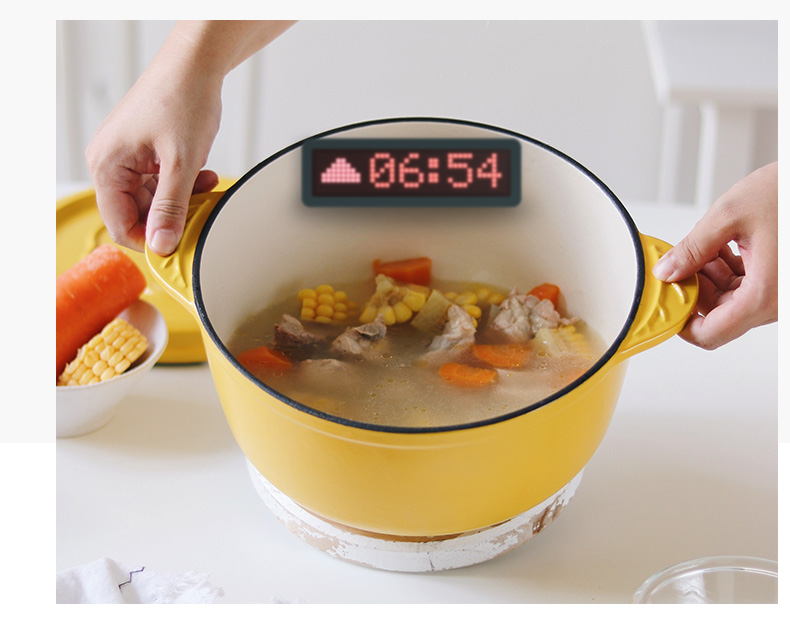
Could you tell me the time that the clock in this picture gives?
6:54
